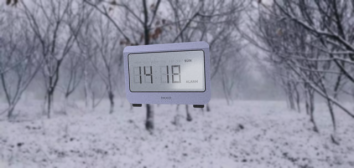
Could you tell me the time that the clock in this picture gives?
14:18
